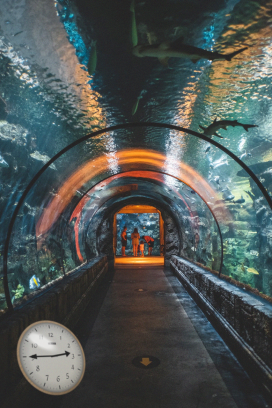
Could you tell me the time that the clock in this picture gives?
2:45
